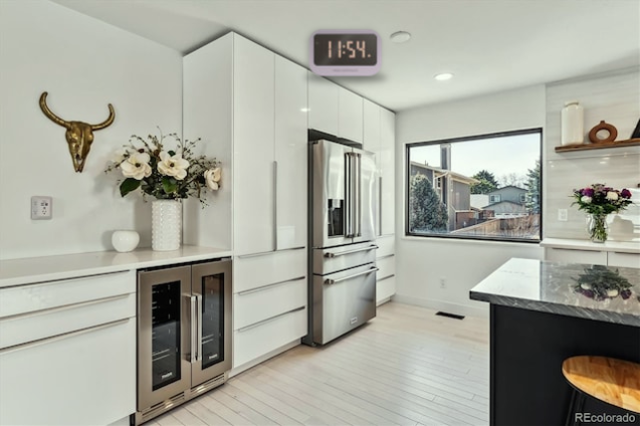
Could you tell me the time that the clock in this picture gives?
11:54
